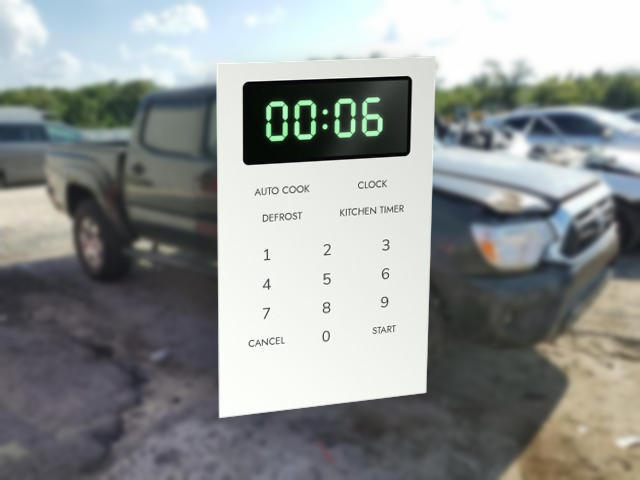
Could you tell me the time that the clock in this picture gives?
0:06
